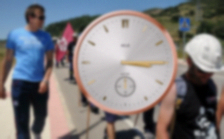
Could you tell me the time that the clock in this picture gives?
3:15
